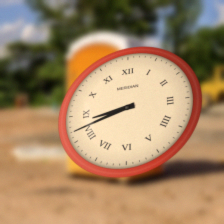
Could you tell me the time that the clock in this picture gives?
8:42
